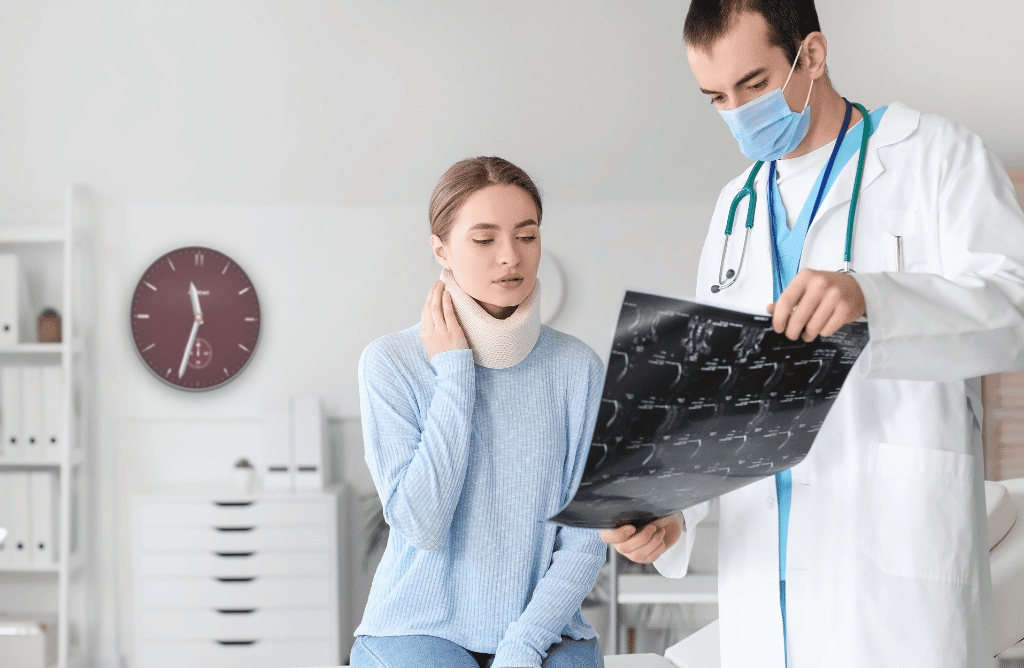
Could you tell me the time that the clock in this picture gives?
11:33
